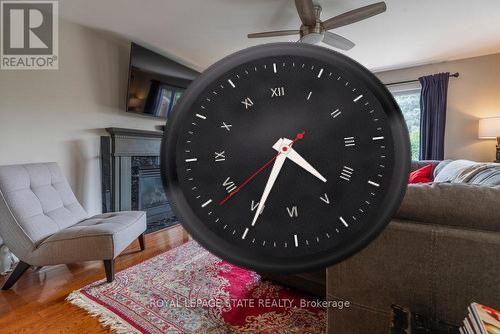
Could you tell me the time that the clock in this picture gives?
4:34:39
